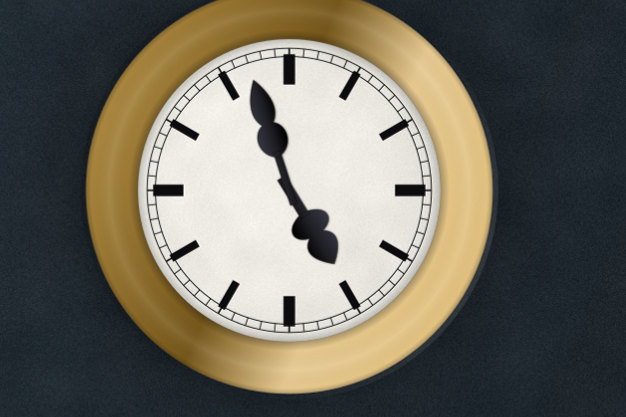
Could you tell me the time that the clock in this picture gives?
4:57
